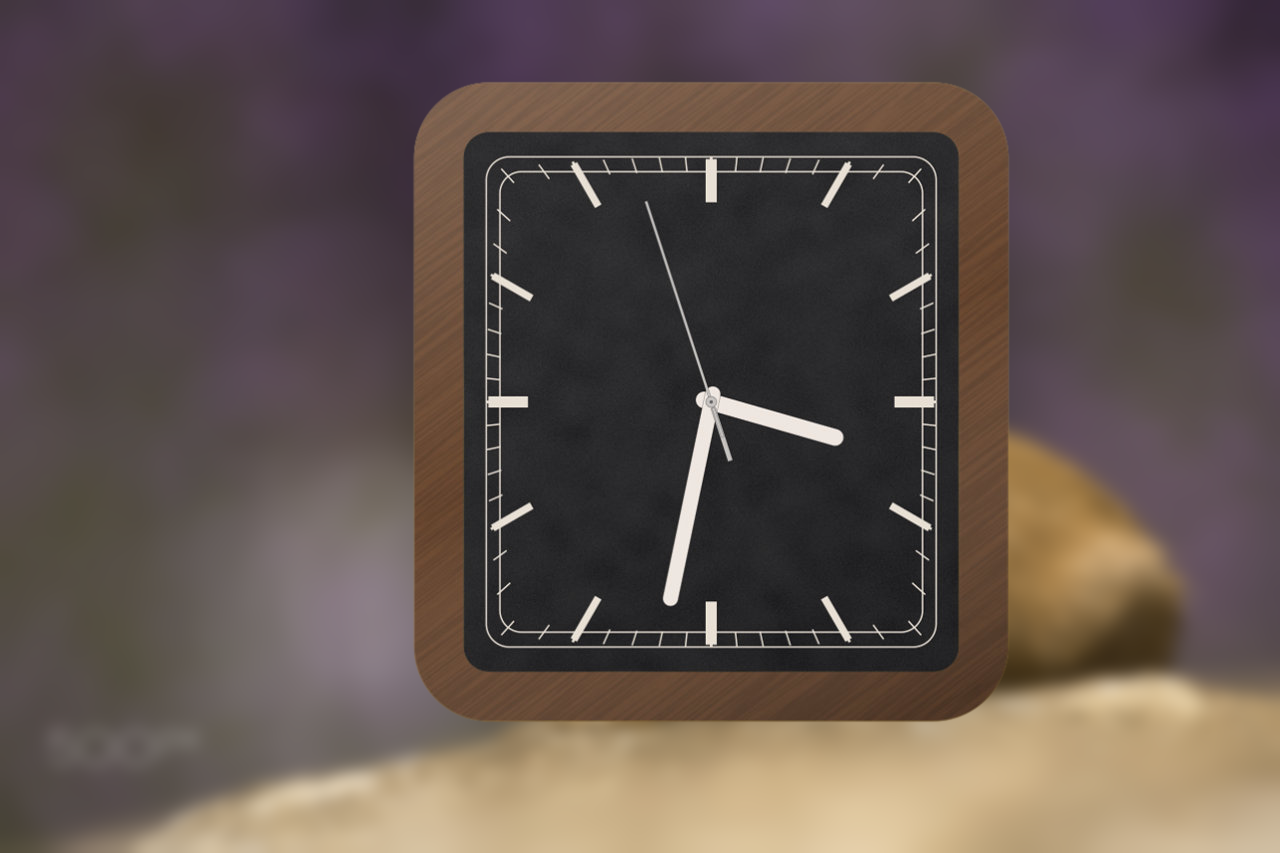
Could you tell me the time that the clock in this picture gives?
3:31:57
